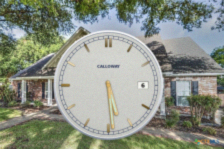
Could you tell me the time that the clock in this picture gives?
5:29
